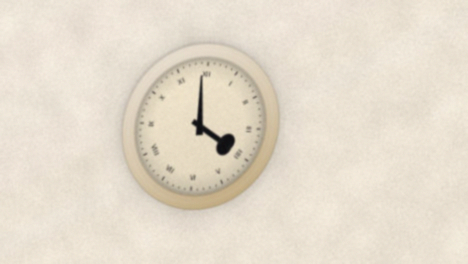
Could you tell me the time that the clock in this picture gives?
3:59
